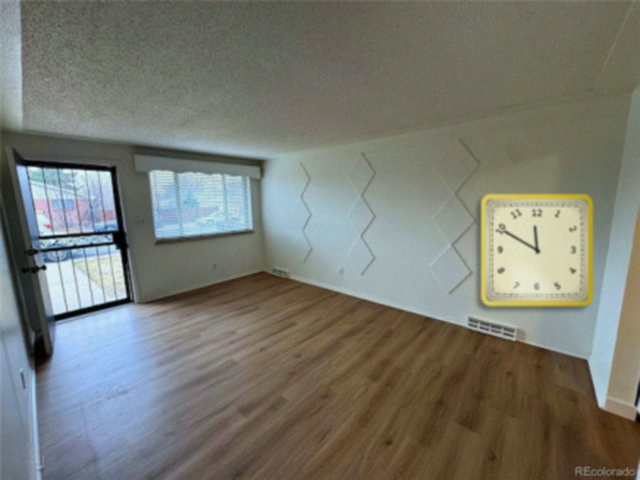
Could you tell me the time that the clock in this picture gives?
11:50
